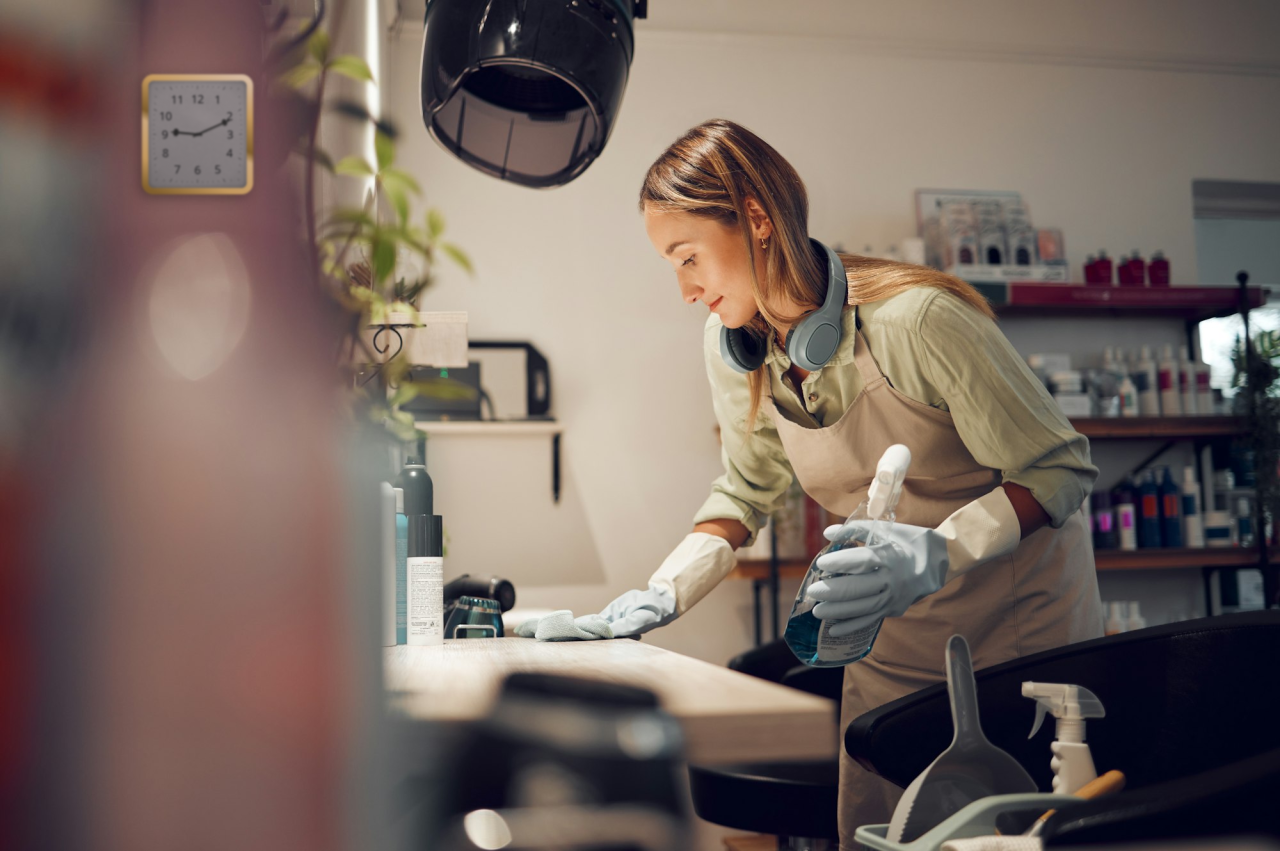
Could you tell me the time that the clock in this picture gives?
9:11
